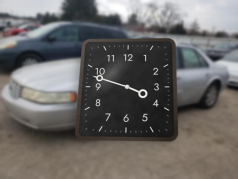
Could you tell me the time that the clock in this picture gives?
3:48
